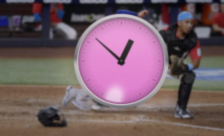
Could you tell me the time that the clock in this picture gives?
12:52
